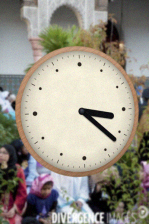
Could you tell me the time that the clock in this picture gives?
3:22
